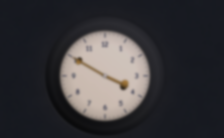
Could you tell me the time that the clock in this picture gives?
3:50
